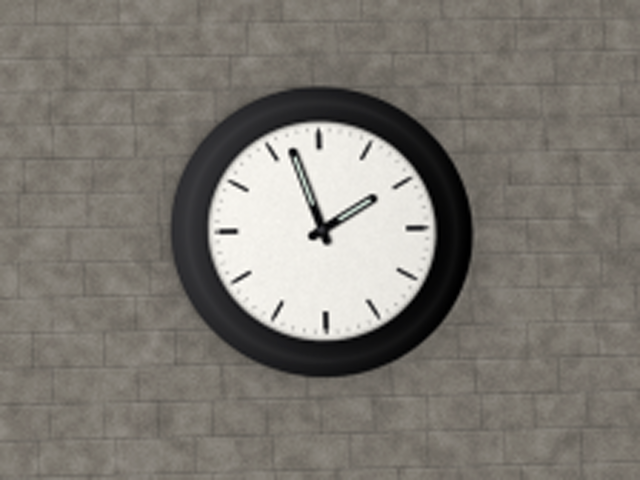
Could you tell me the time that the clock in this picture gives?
1:57
